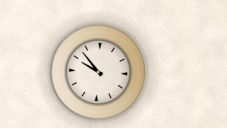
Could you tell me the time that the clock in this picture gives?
9:53
